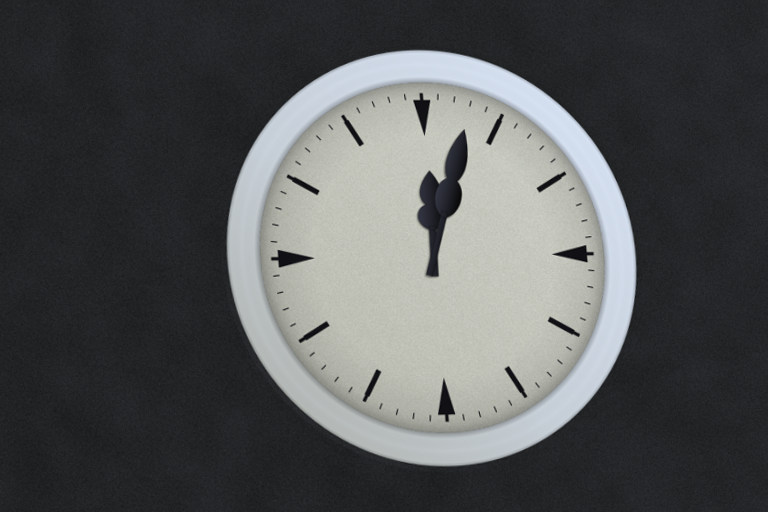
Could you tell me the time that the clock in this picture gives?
12:03
